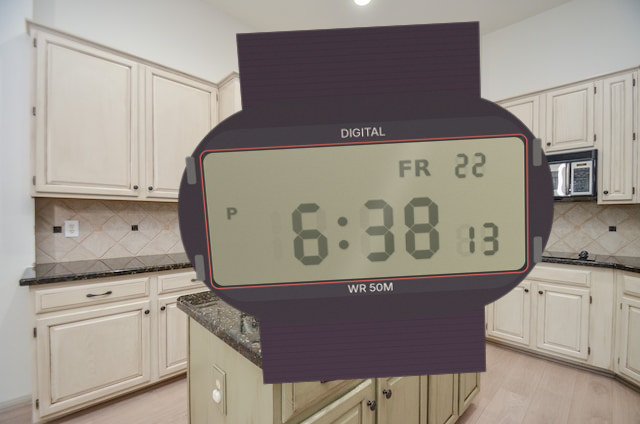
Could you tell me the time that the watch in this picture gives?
6:38:13
